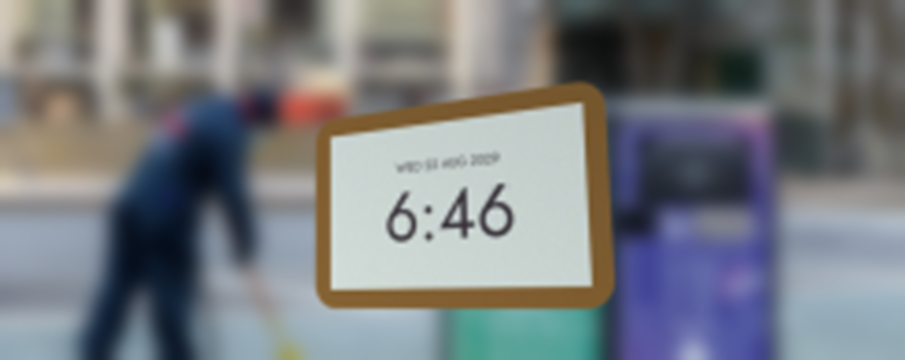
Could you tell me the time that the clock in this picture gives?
6:46
